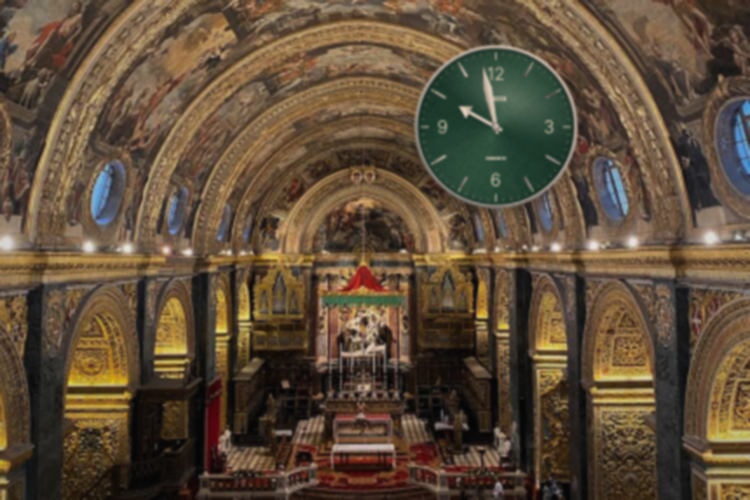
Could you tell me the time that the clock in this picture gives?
9:58
